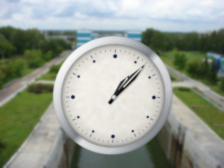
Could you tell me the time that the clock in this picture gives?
1:07
